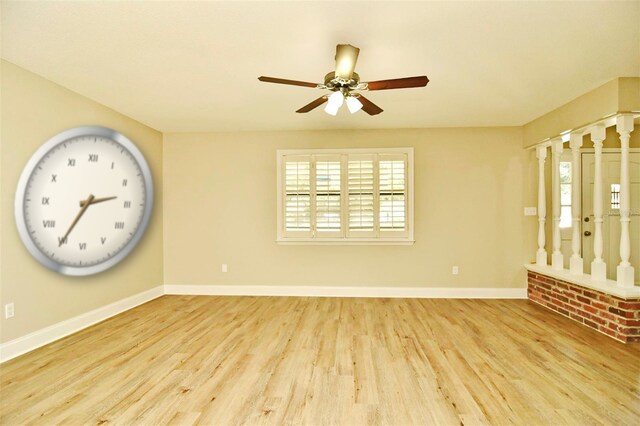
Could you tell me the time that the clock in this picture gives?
2:35
